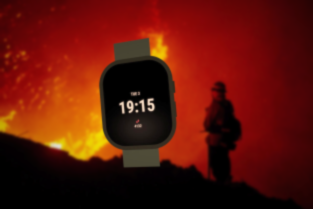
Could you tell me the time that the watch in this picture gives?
19:15
